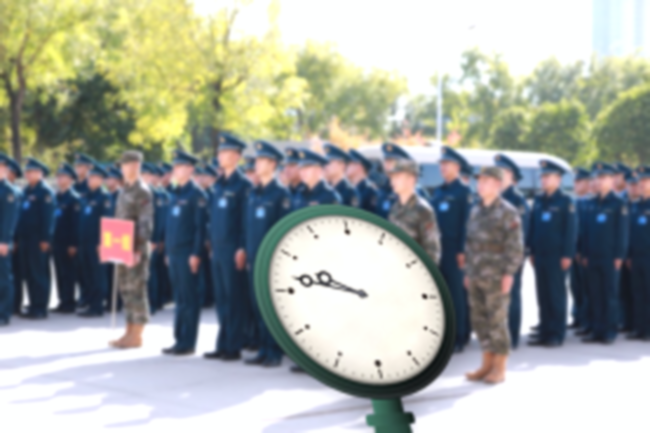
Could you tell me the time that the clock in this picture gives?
9:47
